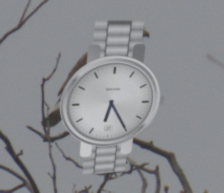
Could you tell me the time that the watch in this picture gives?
6:25
